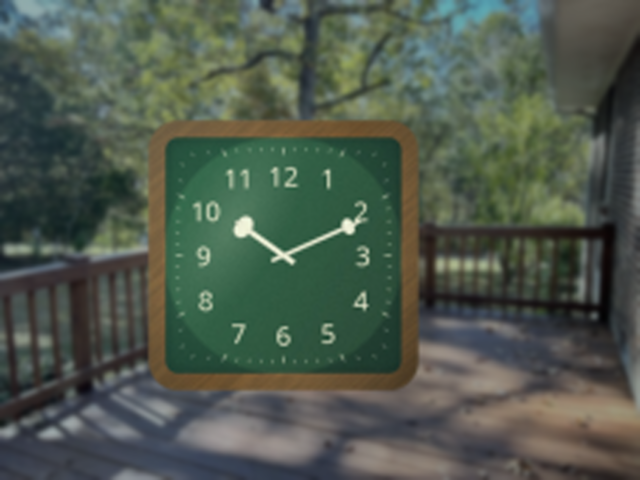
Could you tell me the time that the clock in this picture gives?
10:11
